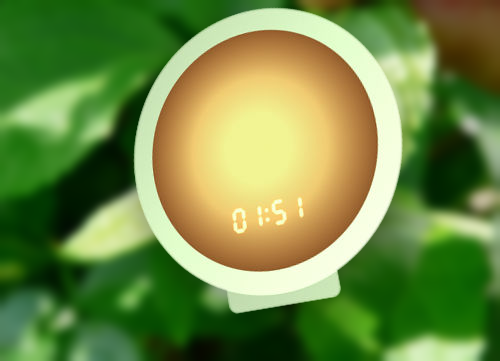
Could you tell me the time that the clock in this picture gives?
1:51
